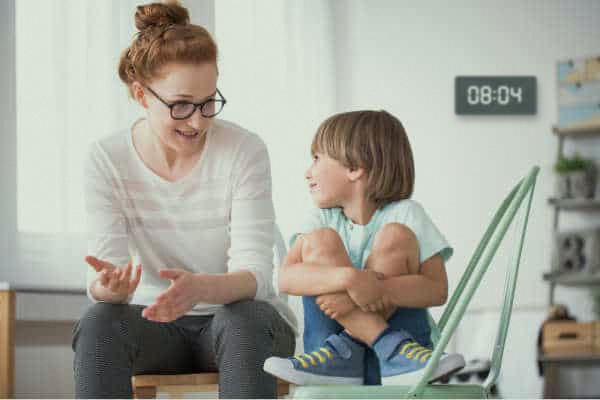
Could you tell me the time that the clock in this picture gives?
8:04
